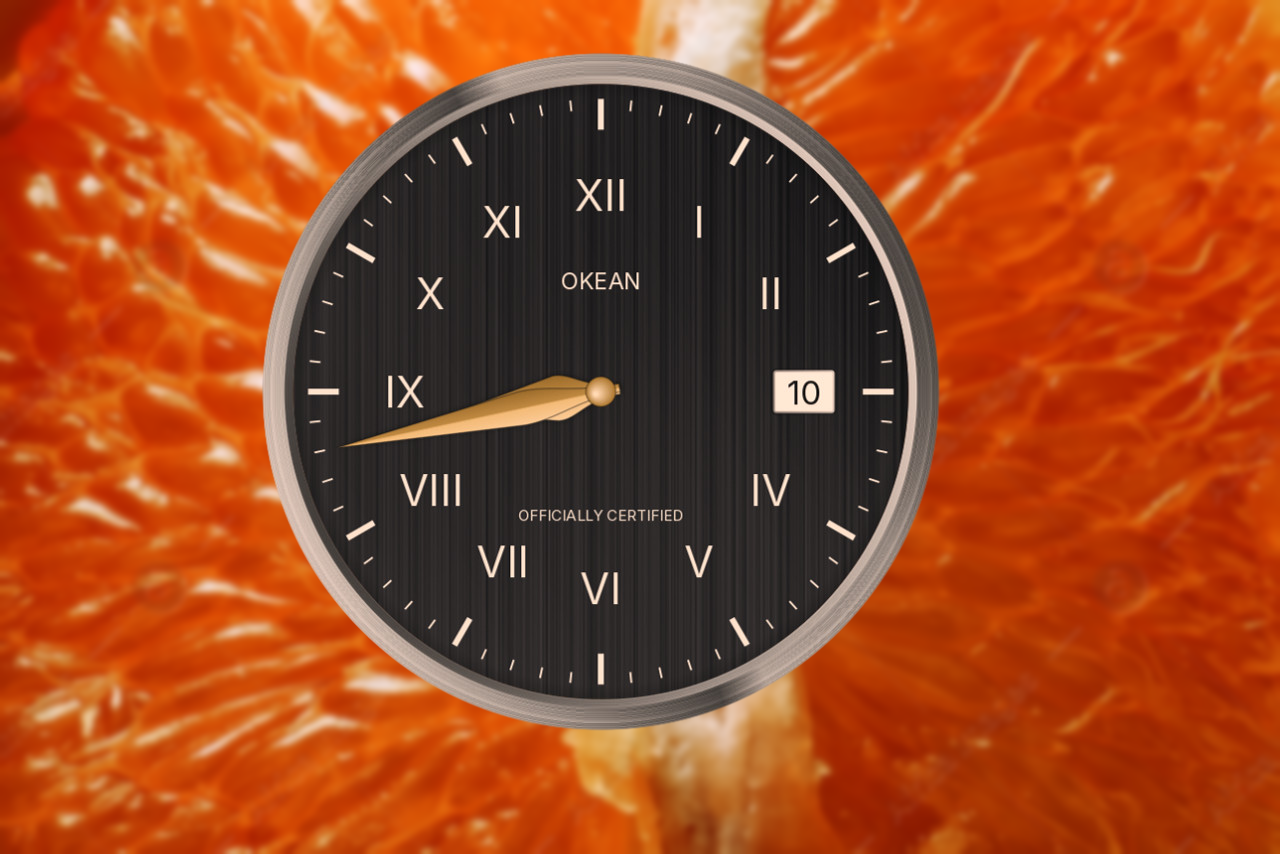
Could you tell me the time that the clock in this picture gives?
8:43
